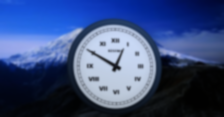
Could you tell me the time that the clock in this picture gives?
12:50
